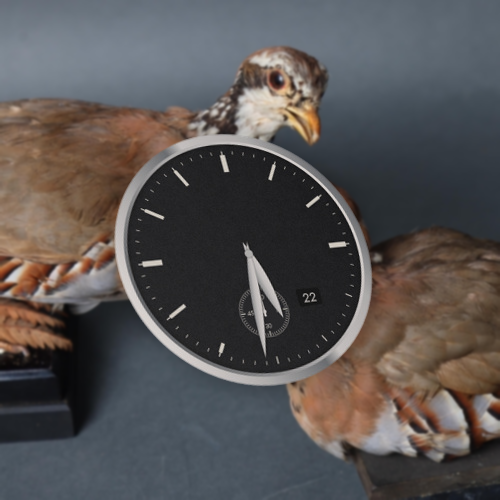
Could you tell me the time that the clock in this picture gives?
5:31
